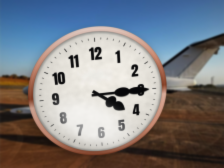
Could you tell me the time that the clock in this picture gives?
4:15
